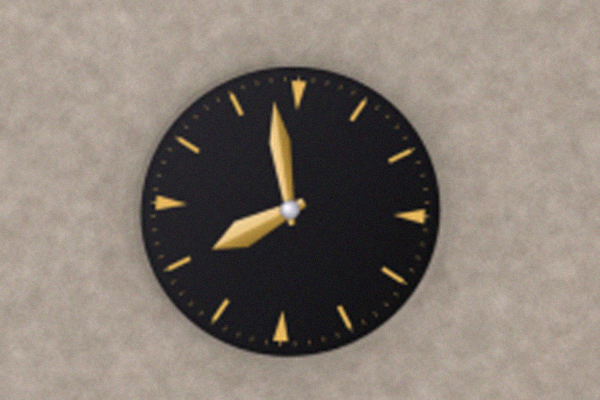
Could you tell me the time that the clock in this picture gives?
7:58
